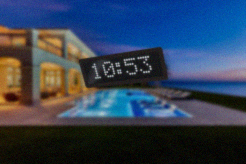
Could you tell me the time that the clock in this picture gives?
10:53
